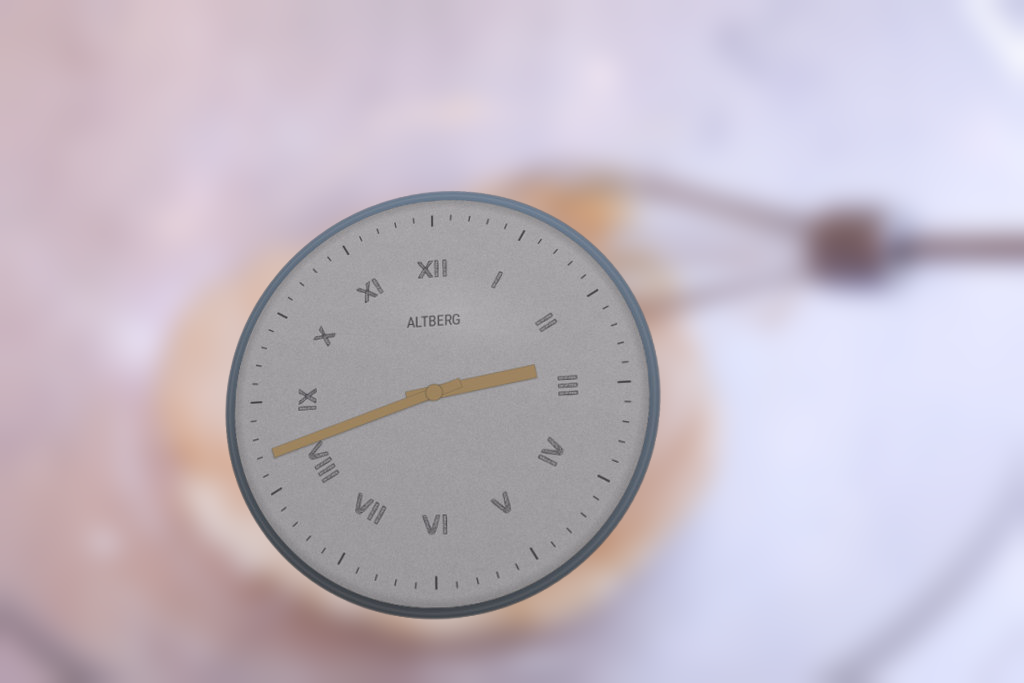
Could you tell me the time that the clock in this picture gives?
2:42
